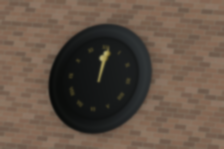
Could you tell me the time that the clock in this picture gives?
12:01
